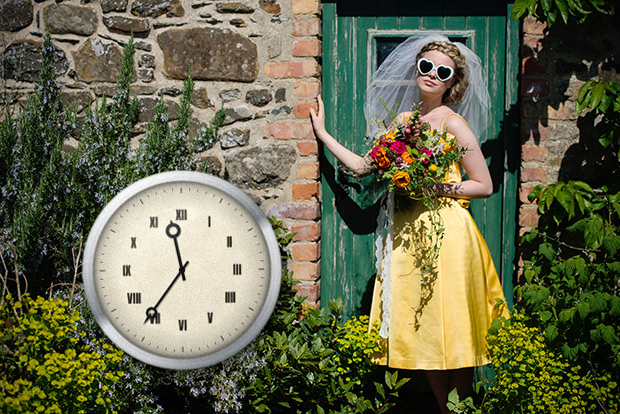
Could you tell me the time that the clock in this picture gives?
11:36
